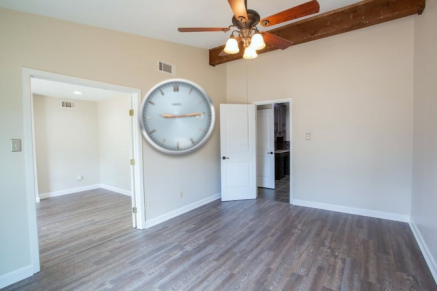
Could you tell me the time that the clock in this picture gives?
9:14
